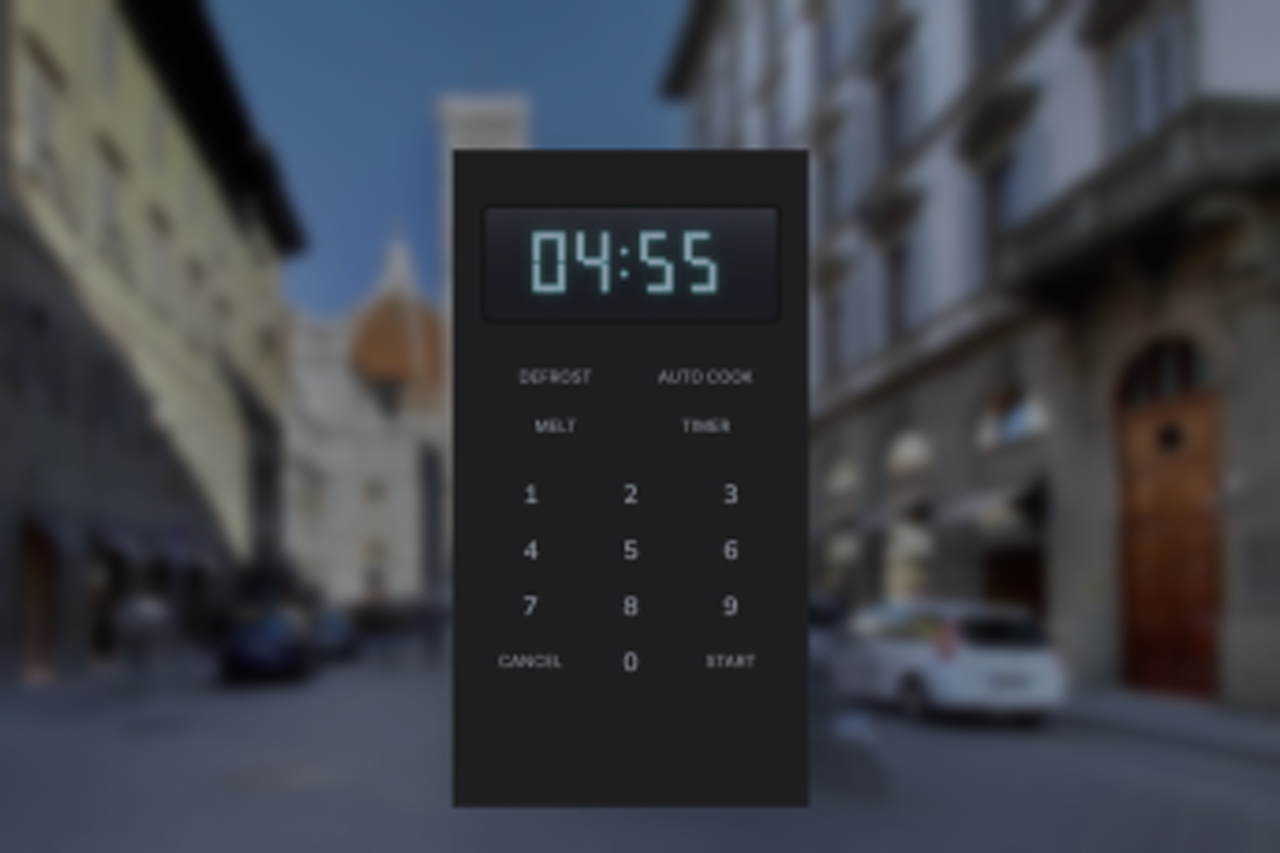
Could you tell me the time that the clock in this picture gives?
4:55
